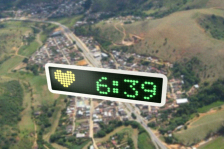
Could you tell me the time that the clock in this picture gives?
6:39
